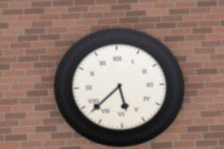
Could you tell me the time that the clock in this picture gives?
5:38
